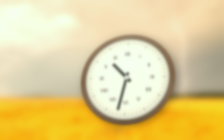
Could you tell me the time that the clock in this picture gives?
10:32
